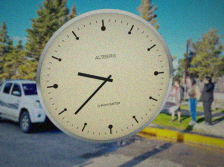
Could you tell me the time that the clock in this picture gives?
9:38
